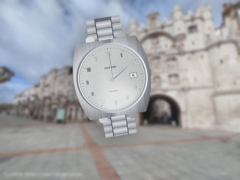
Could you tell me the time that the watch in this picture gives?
2:00
